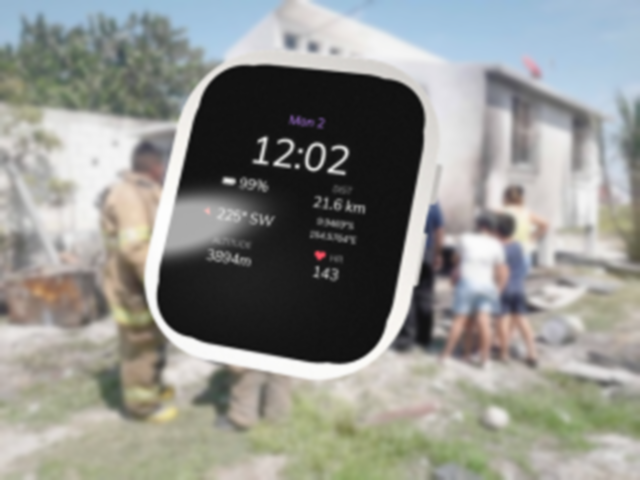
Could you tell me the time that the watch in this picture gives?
12:02
